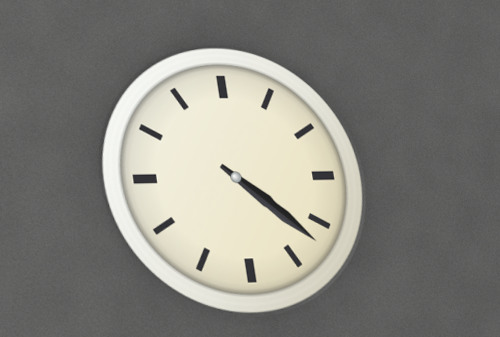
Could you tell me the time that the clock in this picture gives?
4:22
